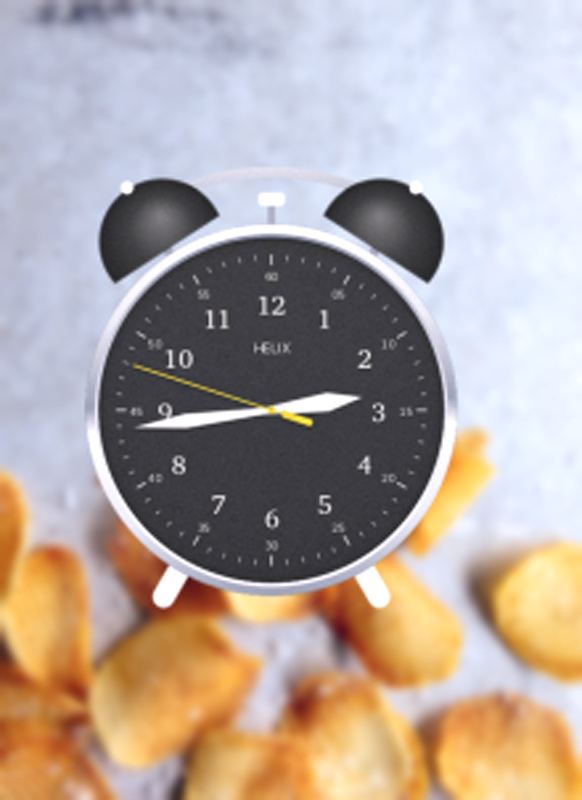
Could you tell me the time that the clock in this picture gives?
2:43:48
